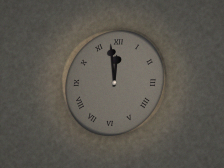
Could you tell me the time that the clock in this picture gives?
11:58
